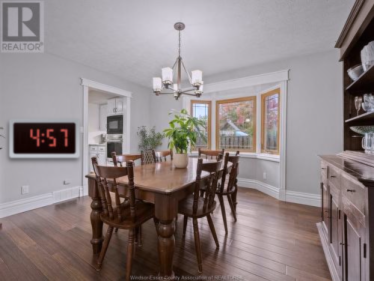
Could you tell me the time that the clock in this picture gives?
4:57
